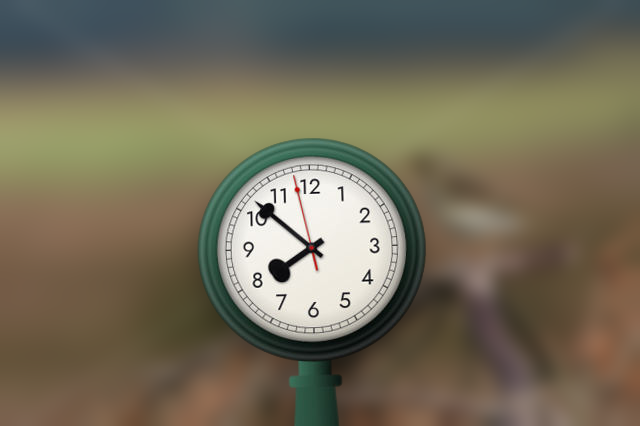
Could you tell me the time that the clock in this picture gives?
7:51:58
